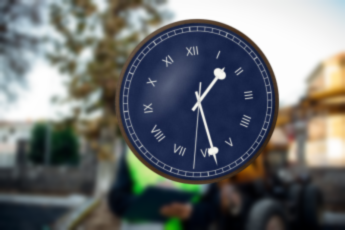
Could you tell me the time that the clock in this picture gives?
1:28:32
